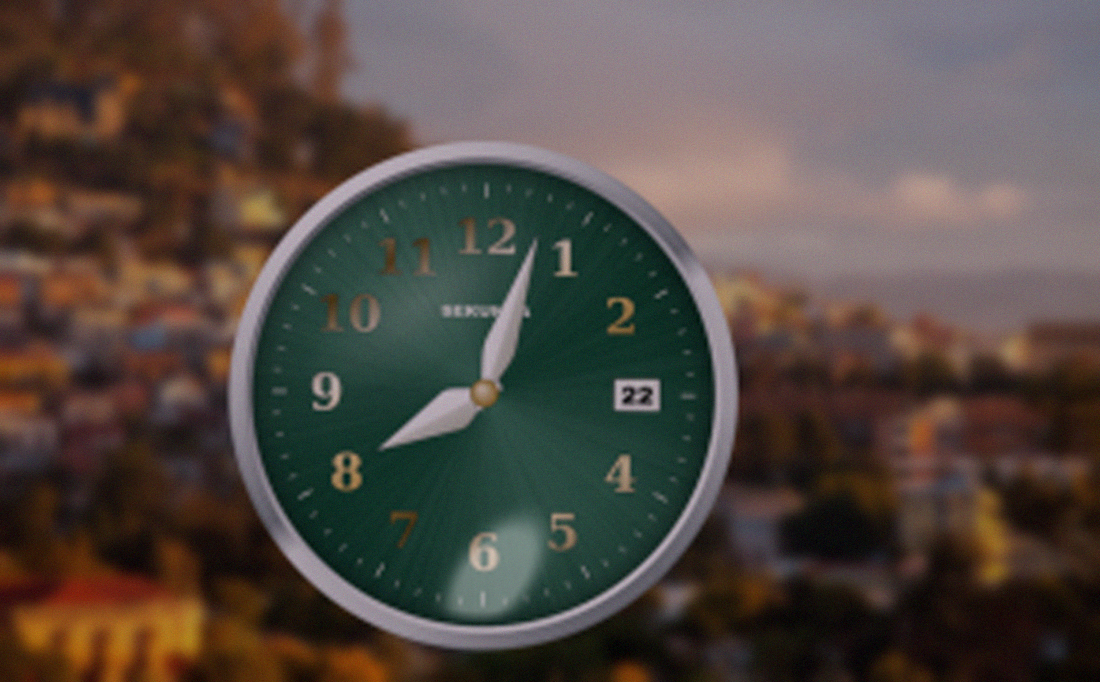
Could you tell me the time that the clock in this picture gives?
8:03
